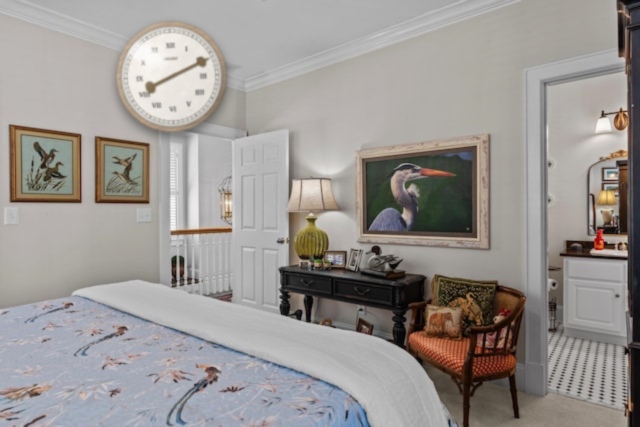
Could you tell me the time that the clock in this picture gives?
8:11
